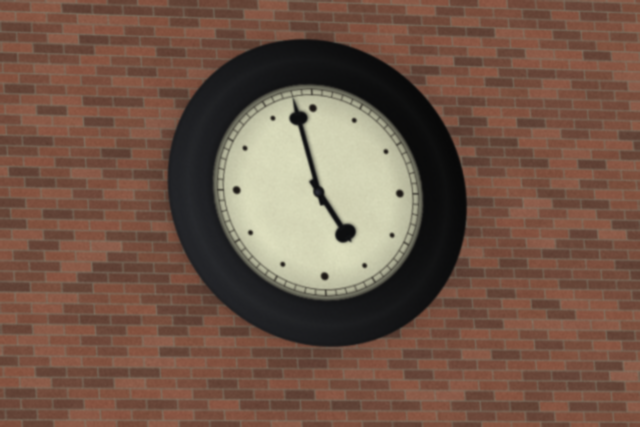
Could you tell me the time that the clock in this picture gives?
4:58
